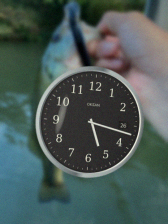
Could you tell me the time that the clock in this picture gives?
5:17
